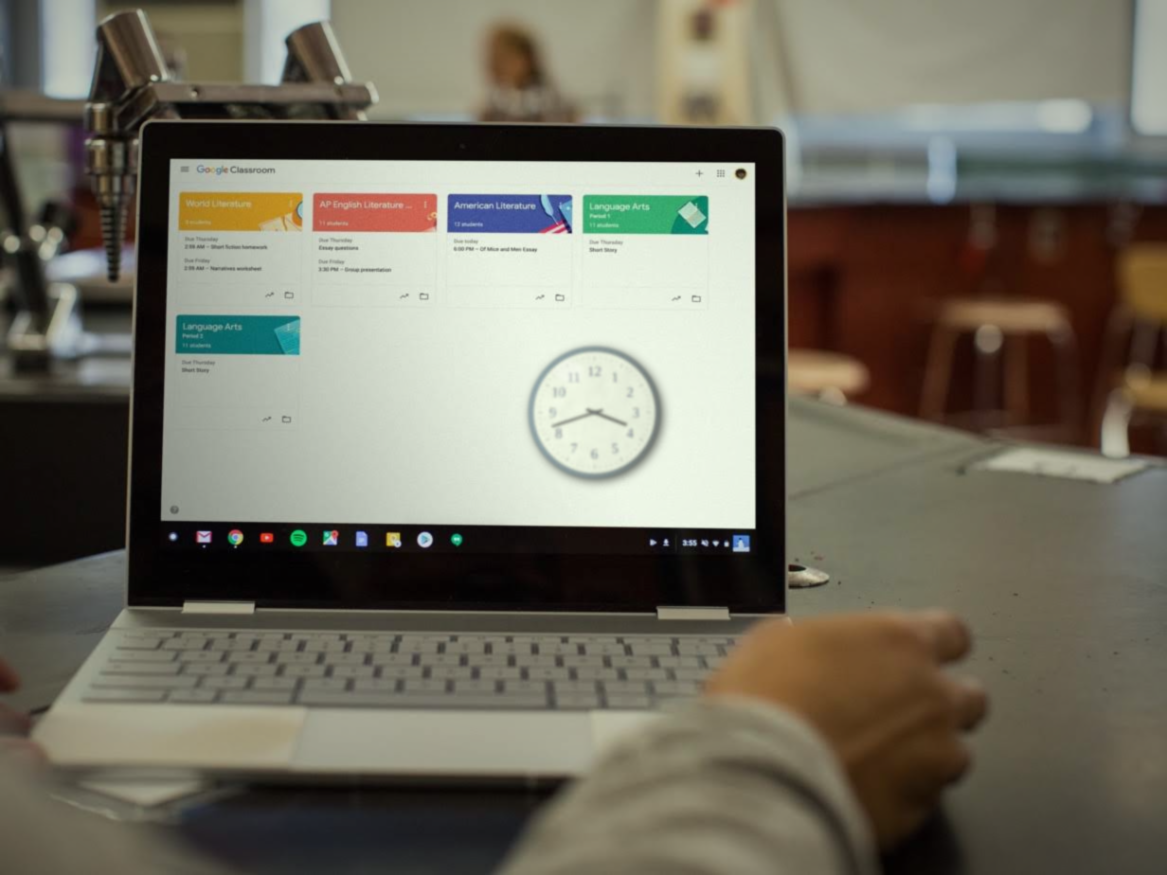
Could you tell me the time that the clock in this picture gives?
3:42
